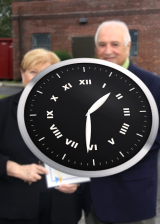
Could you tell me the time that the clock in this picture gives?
1:31
